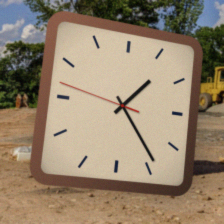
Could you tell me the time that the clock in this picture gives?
1:23:47
